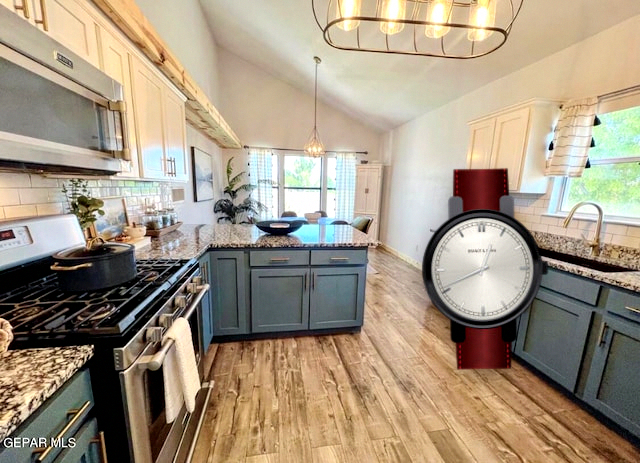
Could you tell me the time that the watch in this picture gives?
12:41
